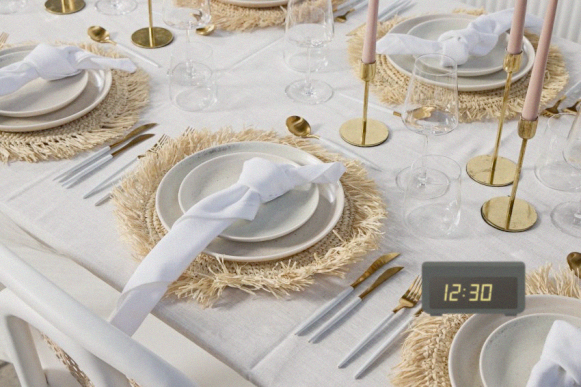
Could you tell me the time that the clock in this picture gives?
12:30
